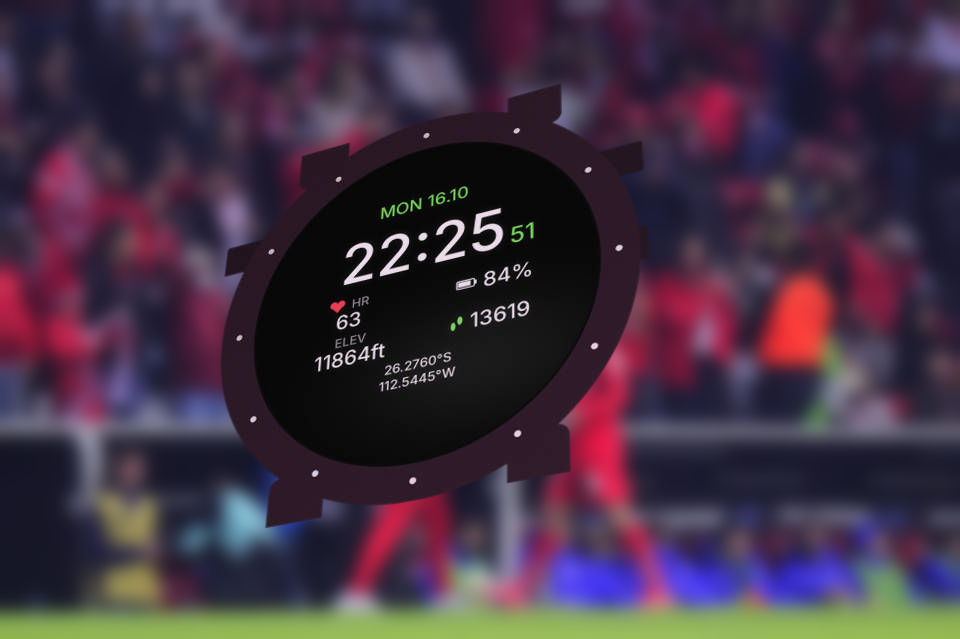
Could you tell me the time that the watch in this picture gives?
22:25:51
